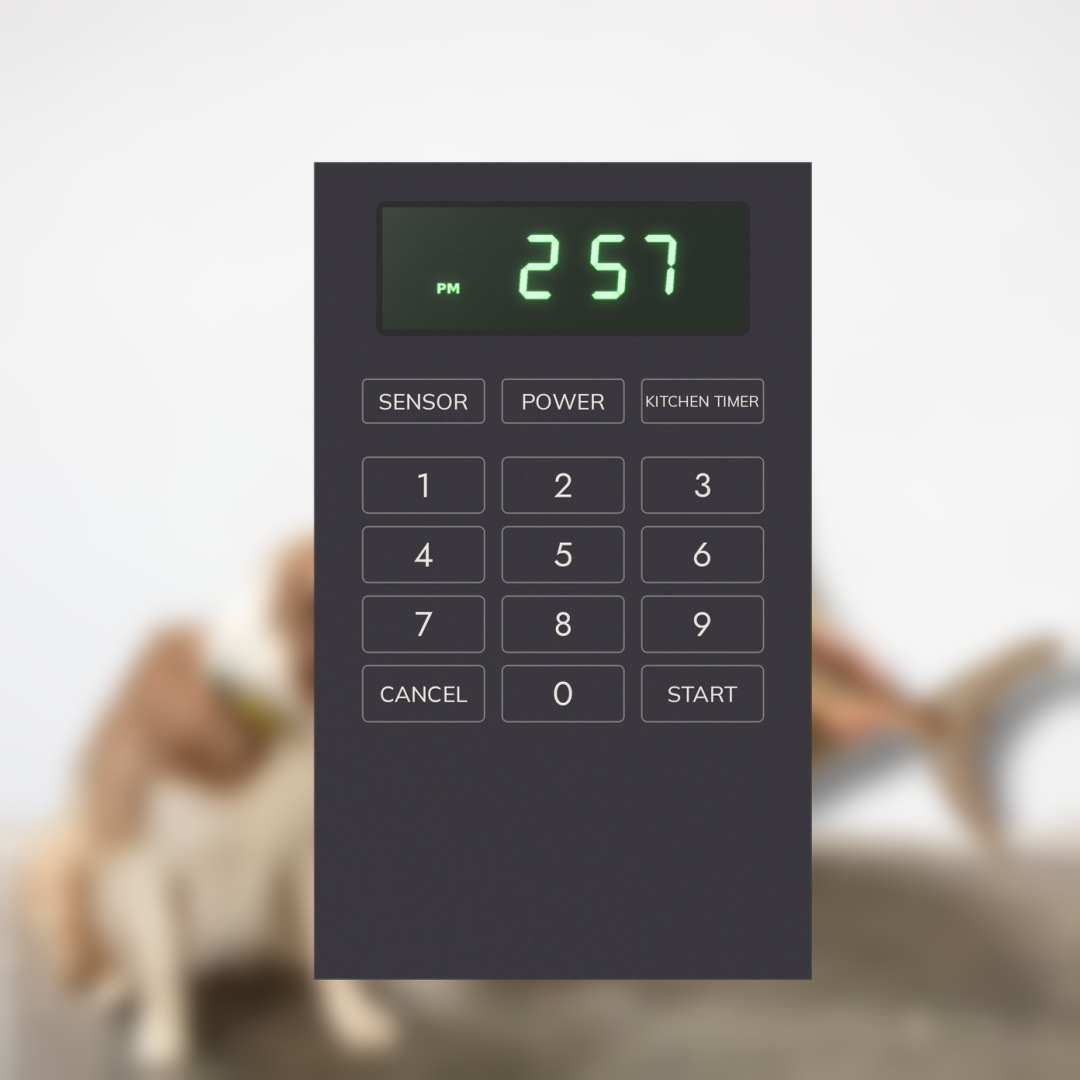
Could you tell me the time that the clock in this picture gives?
2:57
